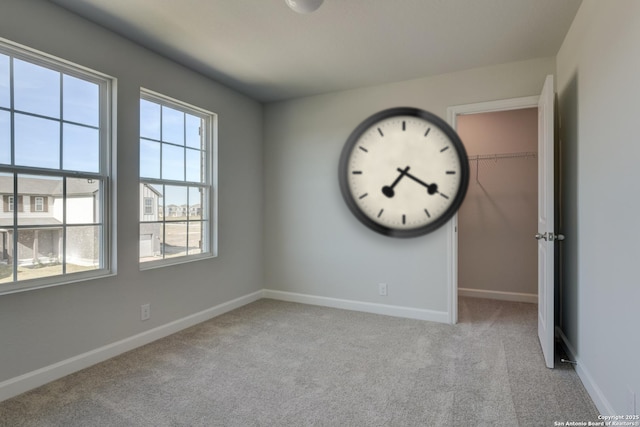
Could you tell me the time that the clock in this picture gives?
7:20
